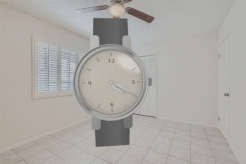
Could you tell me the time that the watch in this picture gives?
4:20
